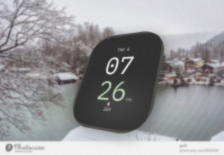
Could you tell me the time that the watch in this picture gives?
7:26
